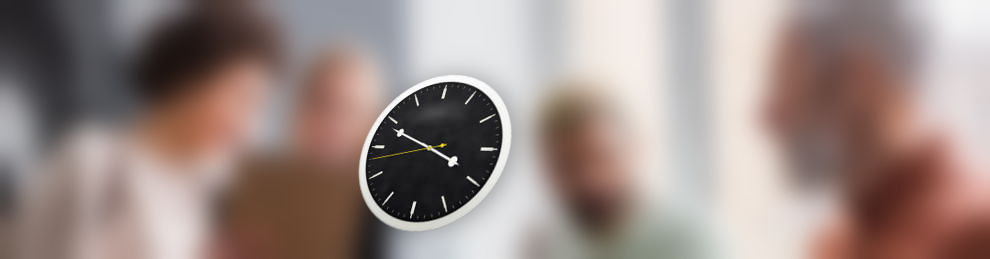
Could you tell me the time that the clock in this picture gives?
3:48:43
